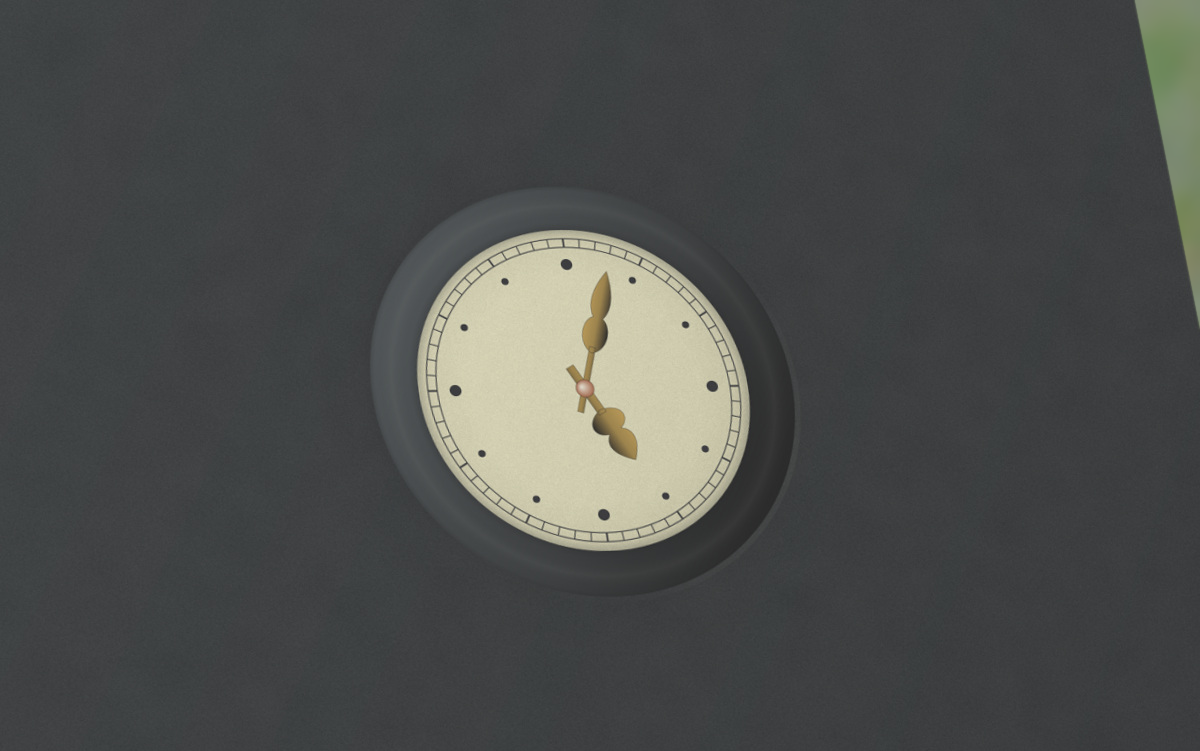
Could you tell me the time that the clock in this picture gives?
5:03
